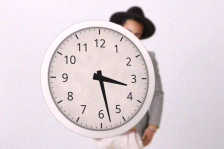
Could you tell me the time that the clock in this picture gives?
3:28
